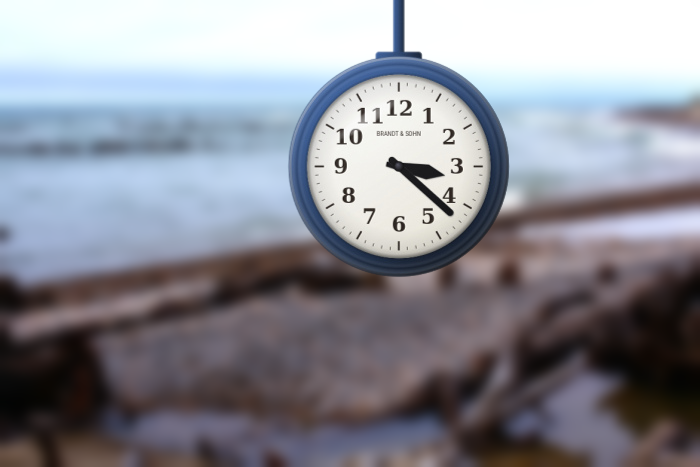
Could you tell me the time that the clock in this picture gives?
3:22
